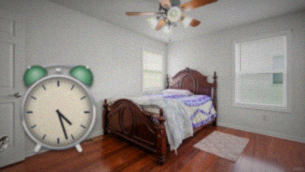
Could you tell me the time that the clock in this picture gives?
4:27
